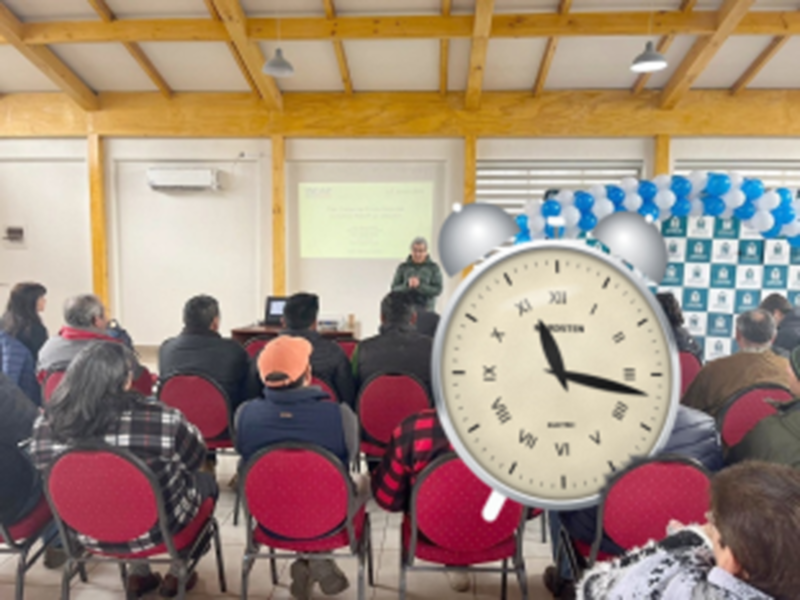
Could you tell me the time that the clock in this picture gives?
11:17
